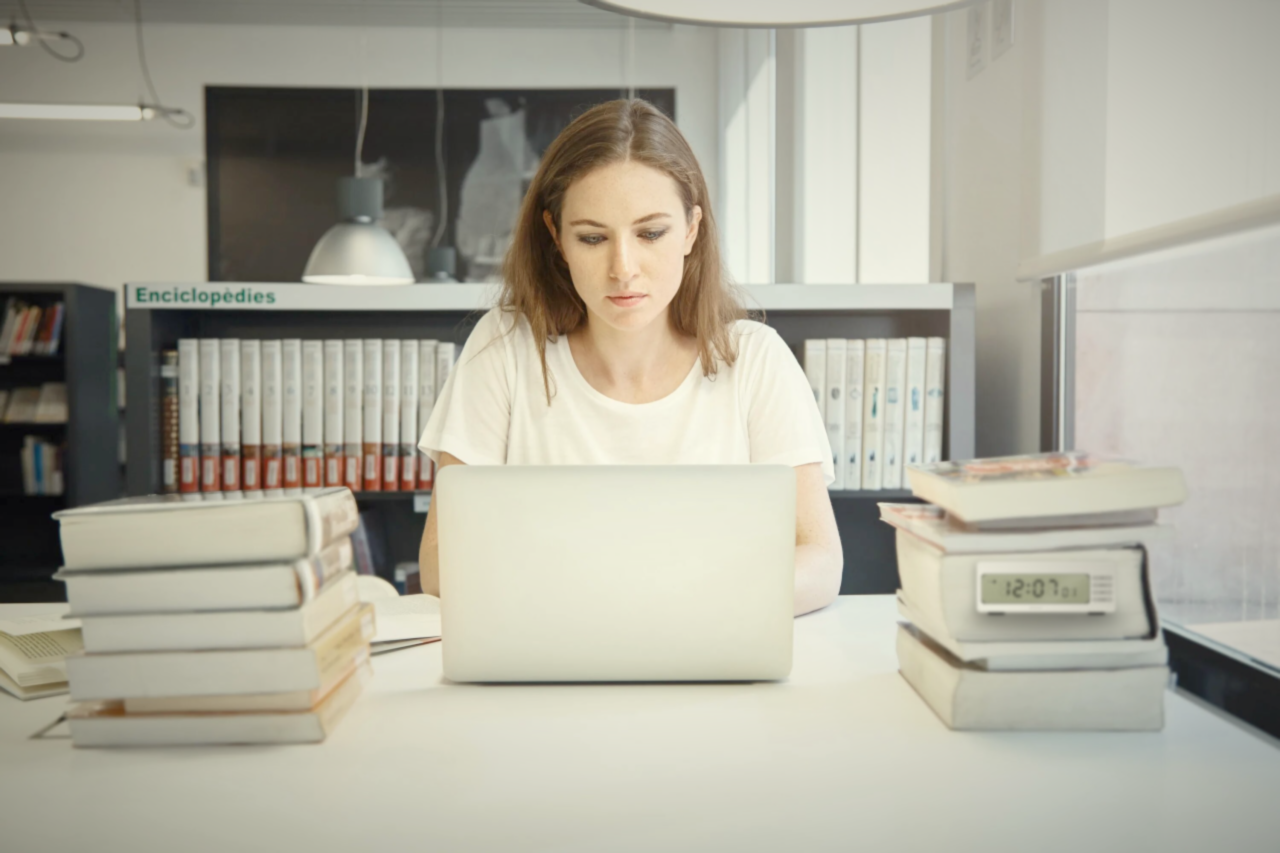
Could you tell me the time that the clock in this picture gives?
12:07
